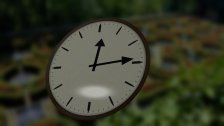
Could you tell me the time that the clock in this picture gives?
12:14
